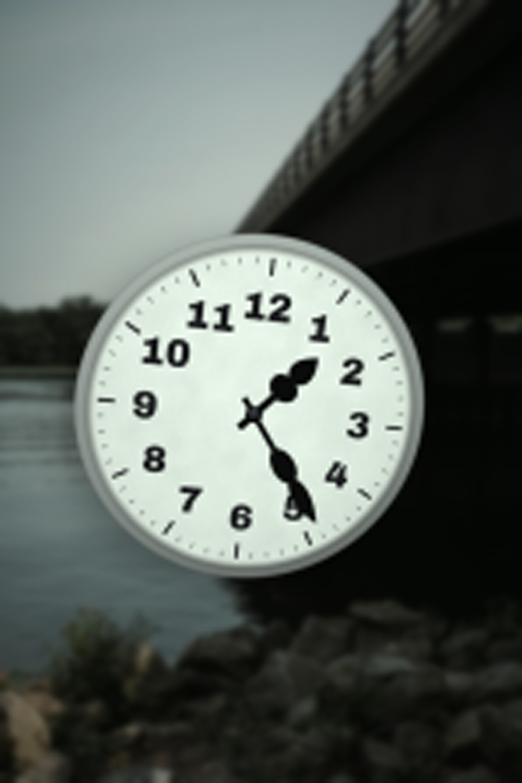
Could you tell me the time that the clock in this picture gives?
1:24
